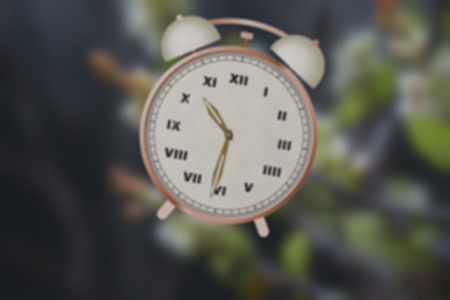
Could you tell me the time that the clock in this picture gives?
10:31
